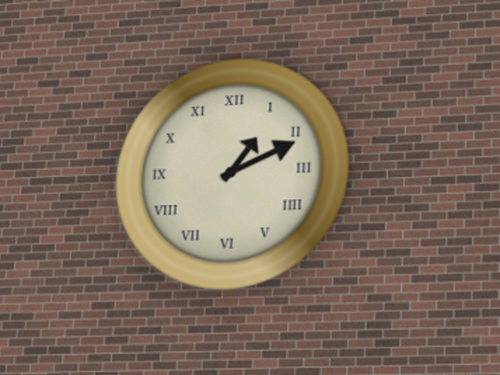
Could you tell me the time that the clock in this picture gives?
1:11
